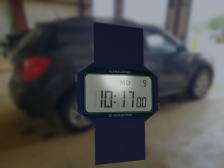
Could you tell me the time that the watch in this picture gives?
10:17:00
